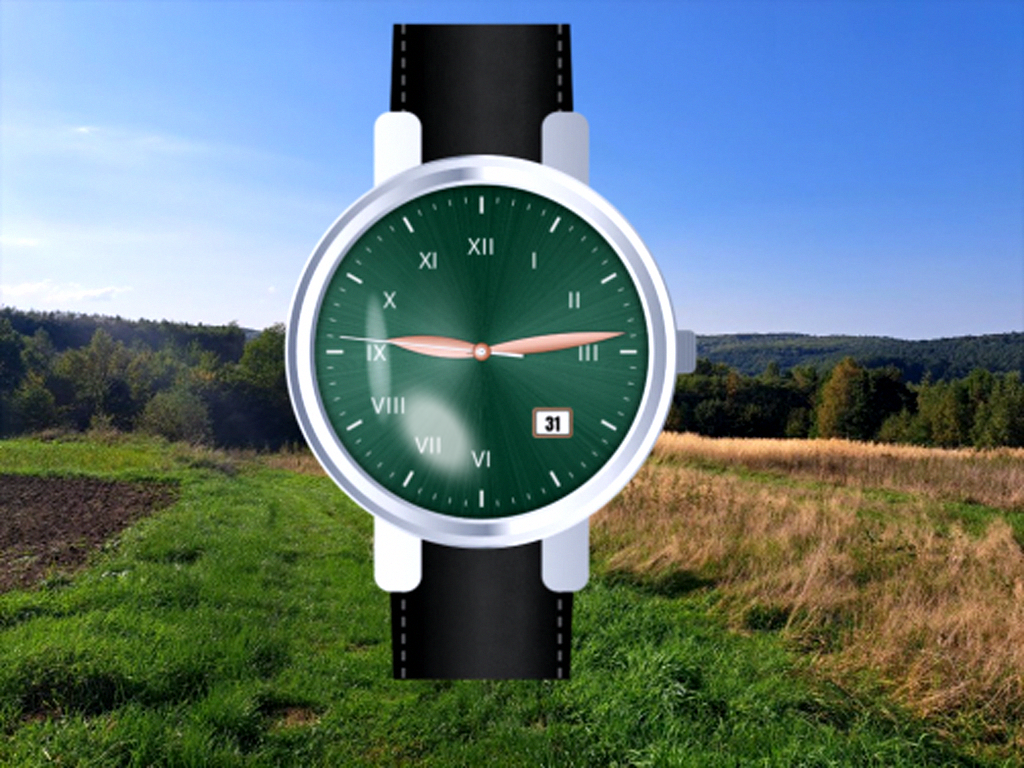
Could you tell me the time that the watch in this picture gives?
9:13:46
